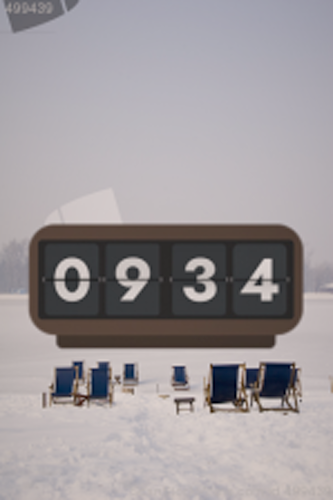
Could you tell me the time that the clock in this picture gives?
9:34
